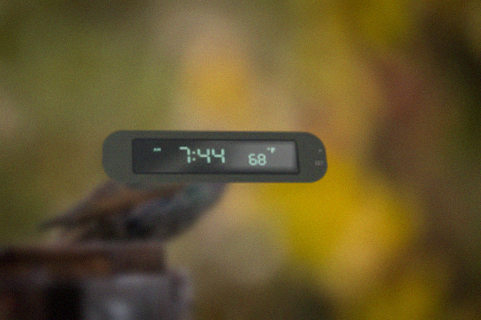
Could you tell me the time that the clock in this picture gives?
7:44
